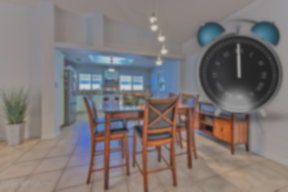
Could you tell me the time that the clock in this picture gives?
12:00
